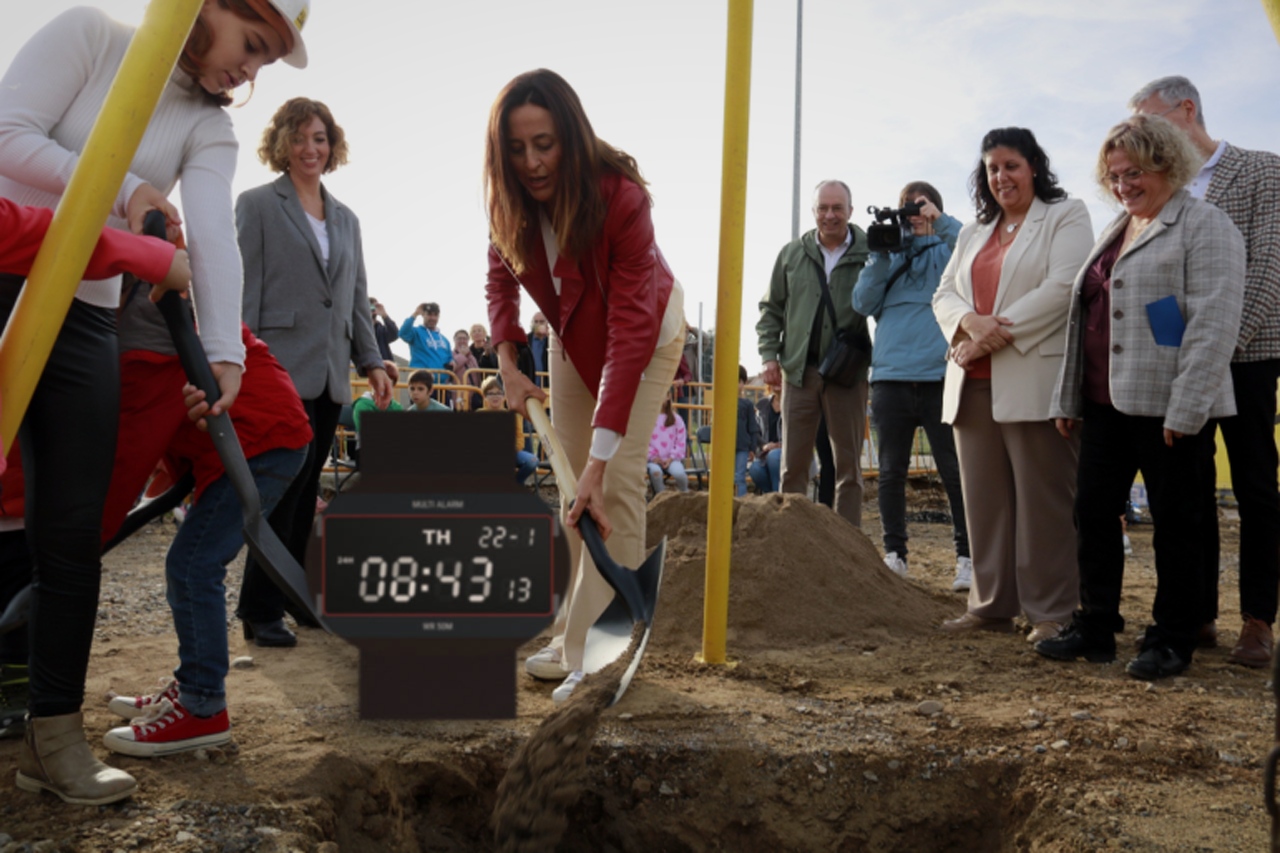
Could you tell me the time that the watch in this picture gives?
8:43:13
